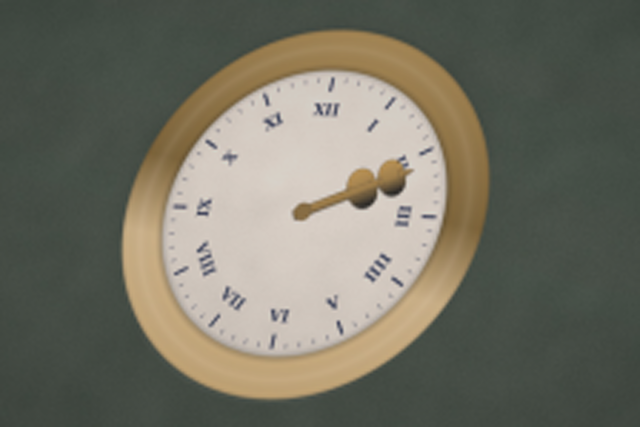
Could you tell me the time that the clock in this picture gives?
2:11
